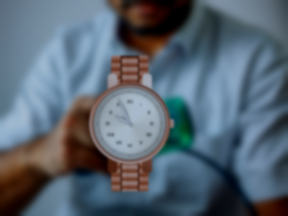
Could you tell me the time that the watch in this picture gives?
9:56
